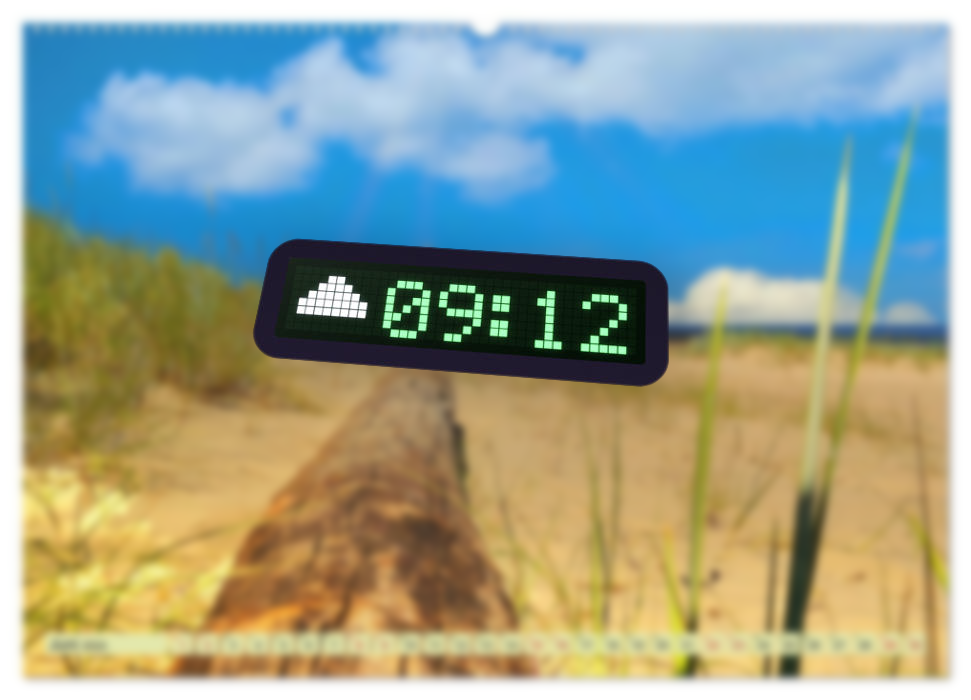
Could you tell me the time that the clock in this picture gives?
9:12
